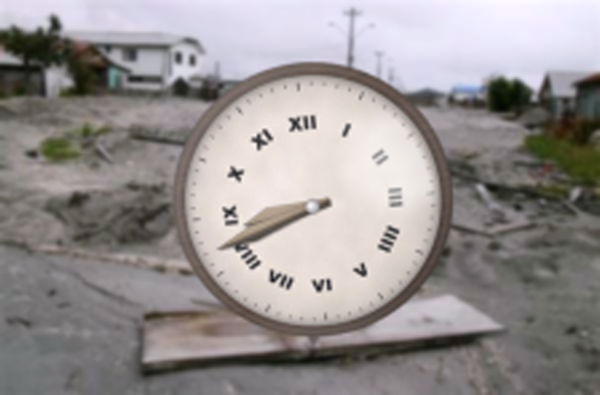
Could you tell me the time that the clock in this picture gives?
8:42
